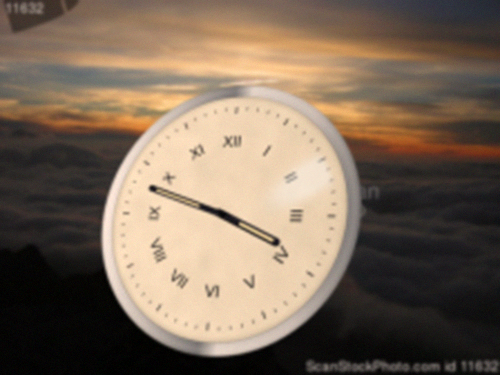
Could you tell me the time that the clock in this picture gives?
3:48
